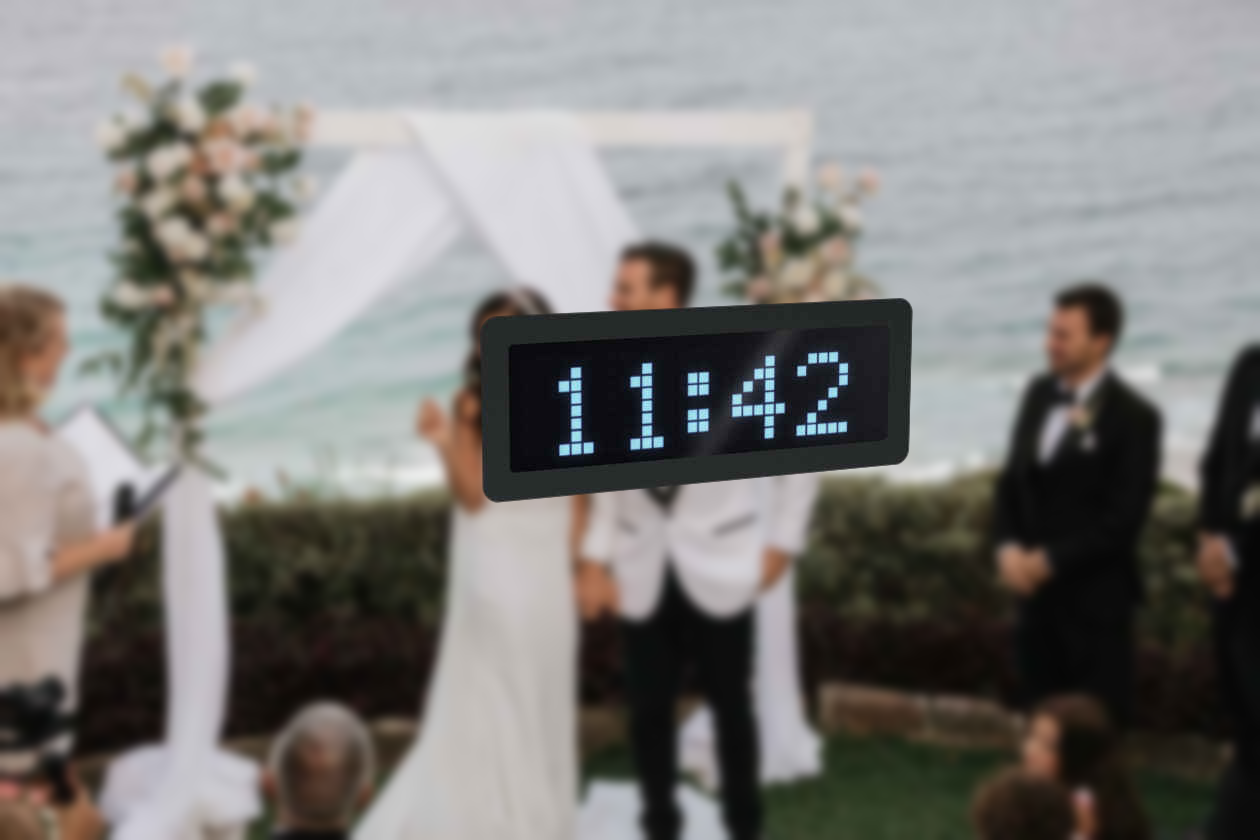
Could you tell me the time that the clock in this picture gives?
11:42
